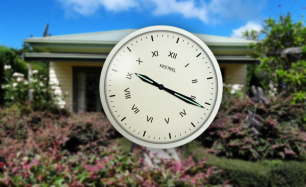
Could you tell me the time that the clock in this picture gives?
9:16
